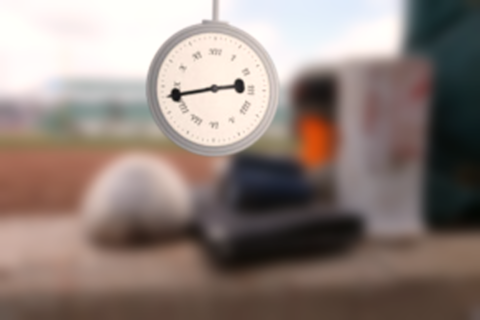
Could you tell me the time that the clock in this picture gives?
2:43
